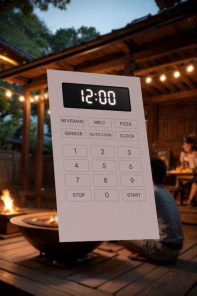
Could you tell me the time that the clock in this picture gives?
12:00
